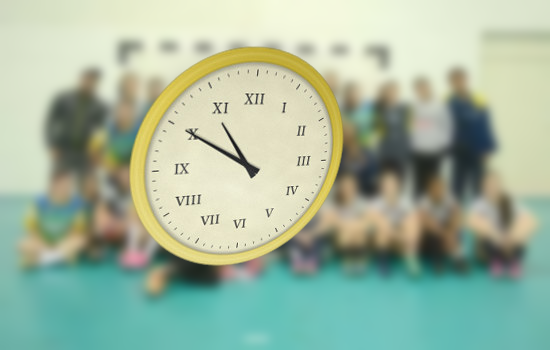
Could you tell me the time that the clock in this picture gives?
10:50
